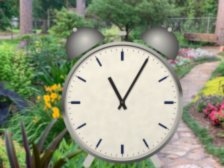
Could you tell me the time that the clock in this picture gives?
11:05
